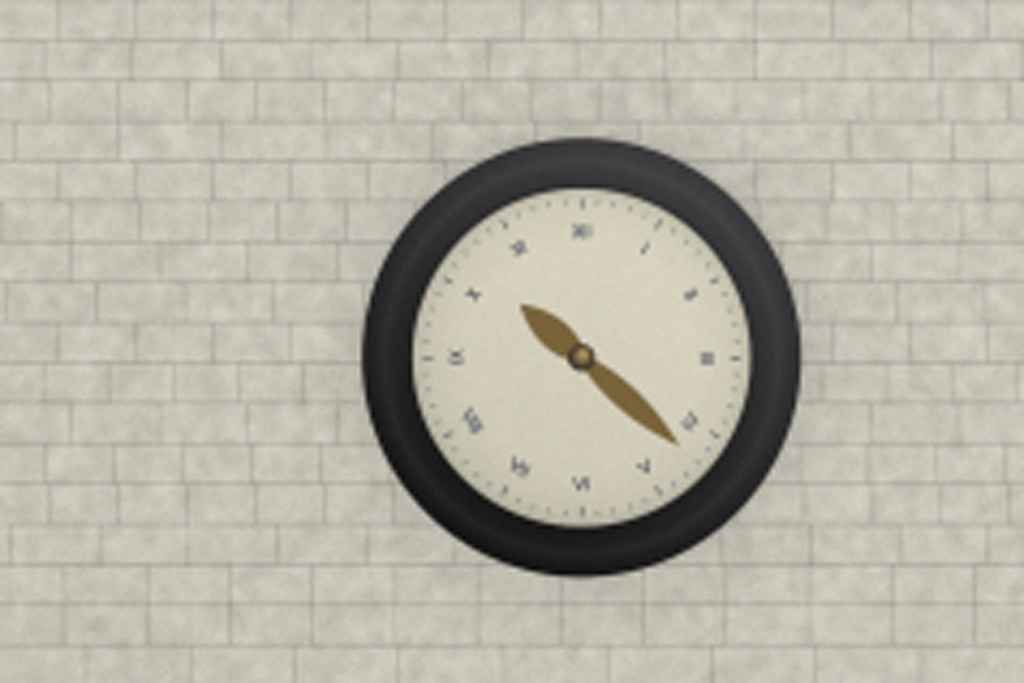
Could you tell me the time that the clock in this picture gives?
10:22
